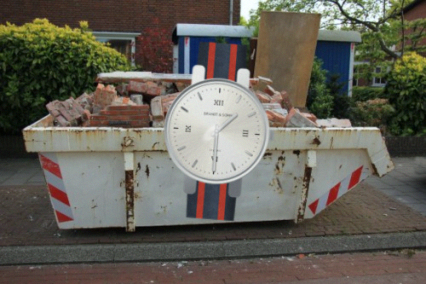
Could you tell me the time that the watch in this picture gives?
1:30
